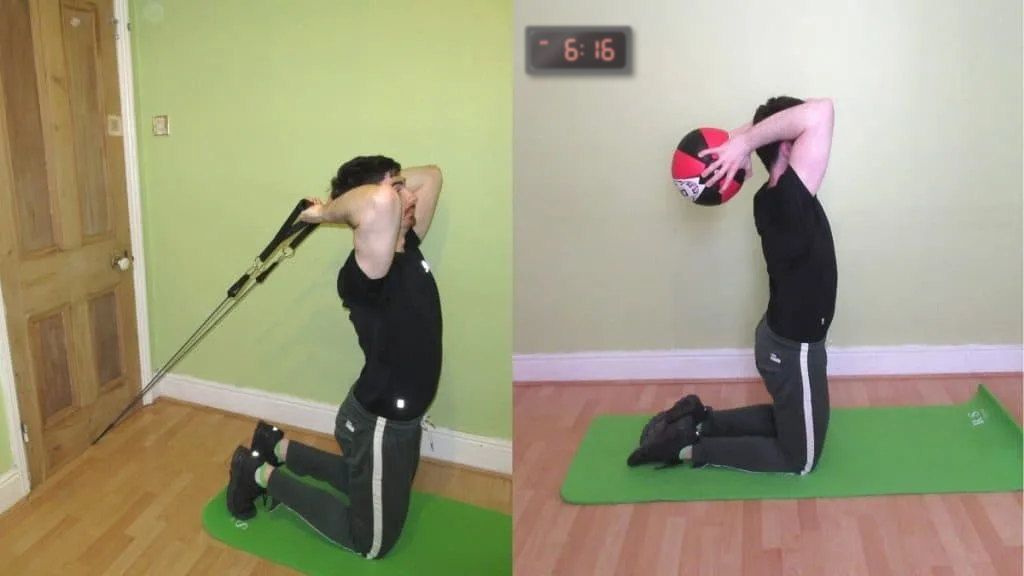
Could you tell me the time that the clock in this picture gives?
6:16
